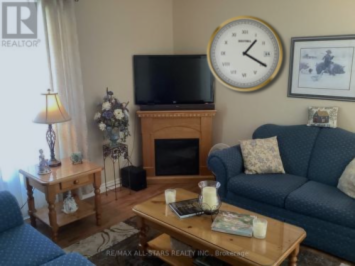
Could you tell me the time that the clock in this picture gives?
1:20
